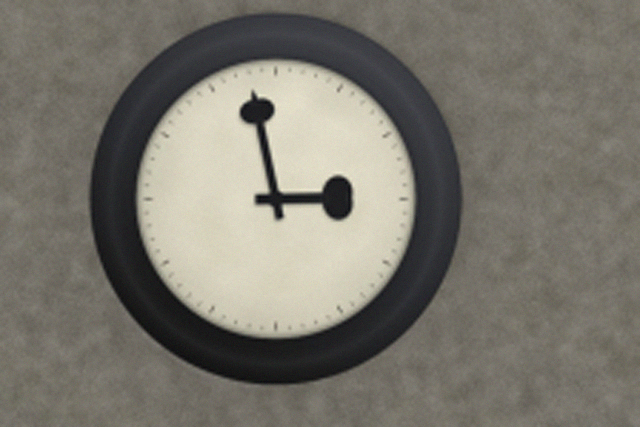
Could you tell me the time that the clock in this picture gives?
2:58
